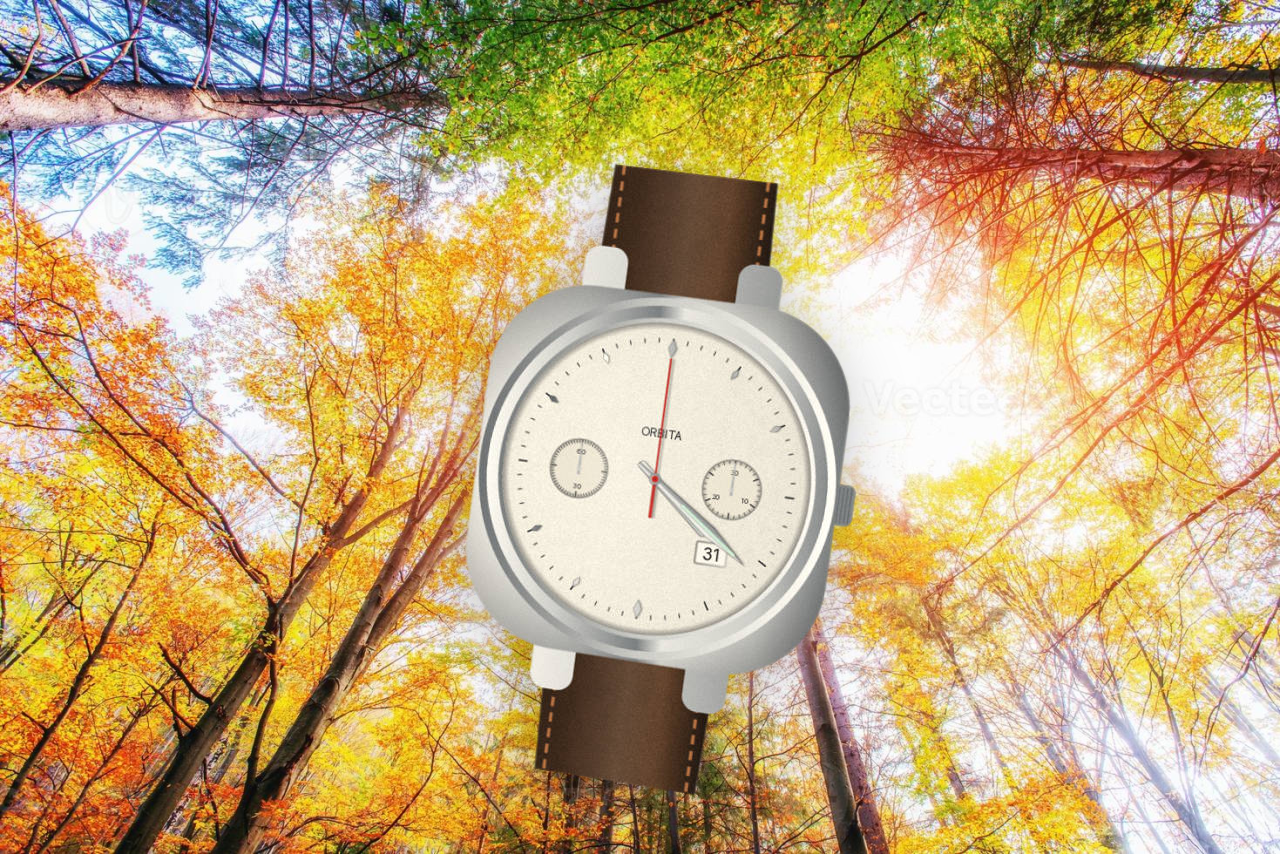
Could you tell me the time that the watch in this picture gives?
4:21
